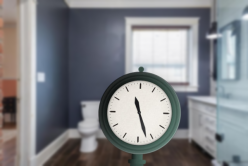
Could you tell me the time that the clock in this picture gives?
11:27
